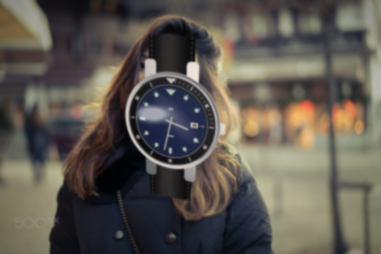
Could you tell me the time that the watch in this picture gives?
3:32
